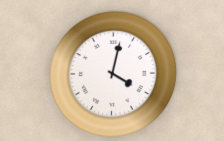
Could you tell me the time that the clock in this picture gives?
4:02
